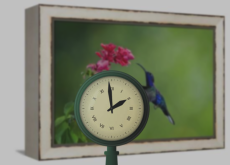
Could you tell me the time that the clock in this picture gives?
1:59
